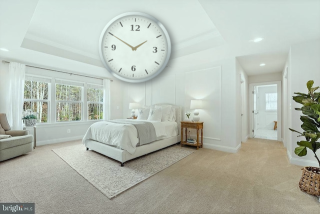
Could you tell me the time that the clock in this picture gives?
1:50
